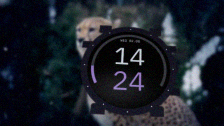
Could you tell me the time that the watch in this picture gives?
14:24
